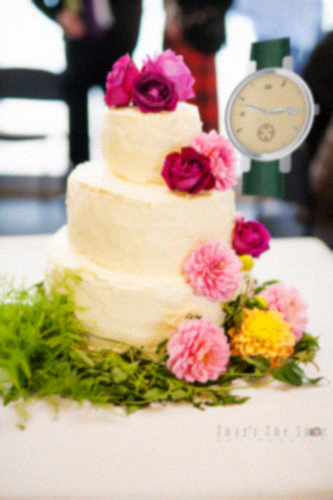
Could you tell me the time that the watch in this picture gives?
2:48
